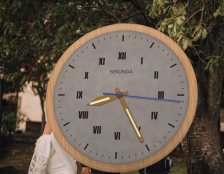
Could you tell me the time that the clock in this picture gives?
8:25:16
